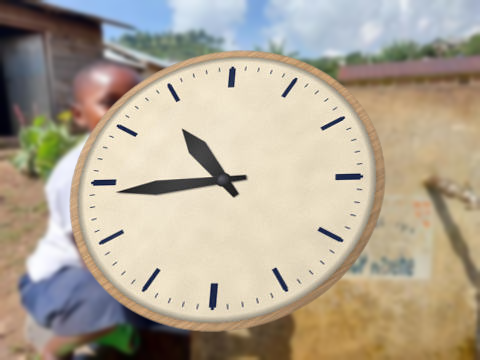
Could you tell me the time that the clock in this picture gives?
10:44
